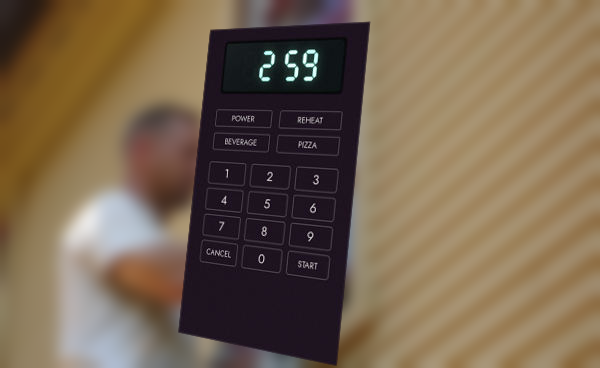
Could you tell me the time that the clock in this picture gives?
2:59
